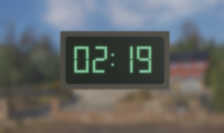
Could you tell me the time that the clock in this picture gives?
2:19
